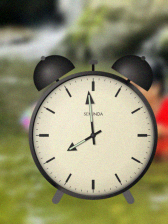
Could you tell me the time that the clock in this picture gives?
7:59
